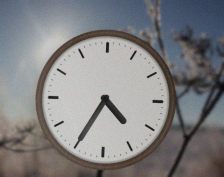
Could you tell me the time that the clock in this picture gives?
4:35
